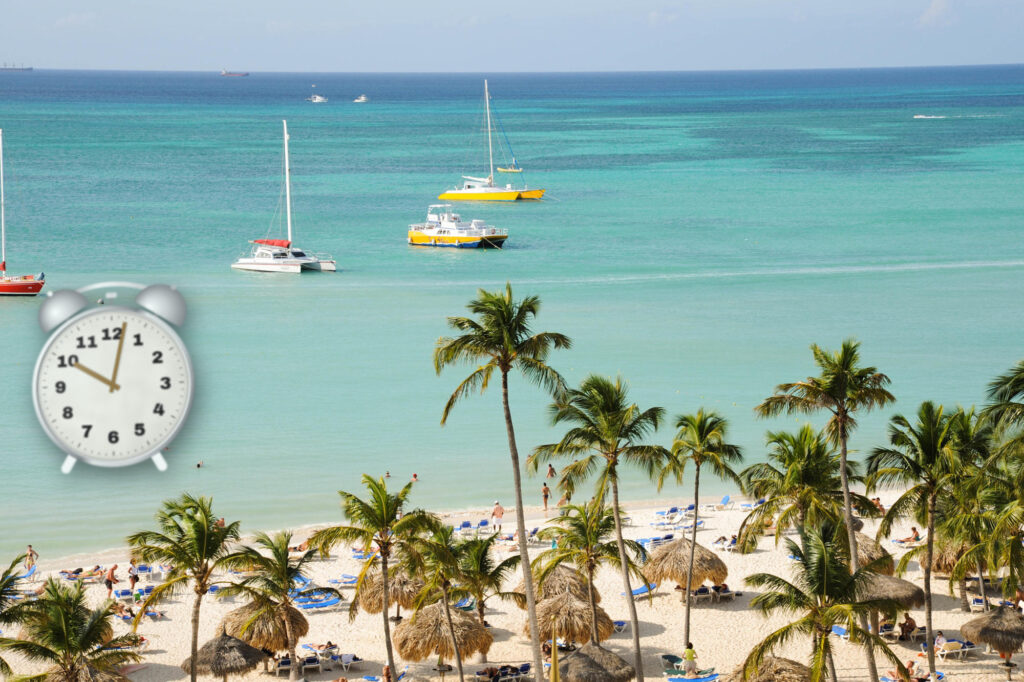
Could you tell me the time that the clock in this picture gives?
10:02
